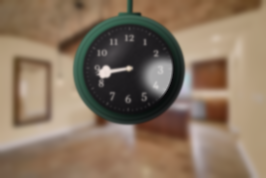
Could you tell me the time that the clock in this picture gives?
8:43
